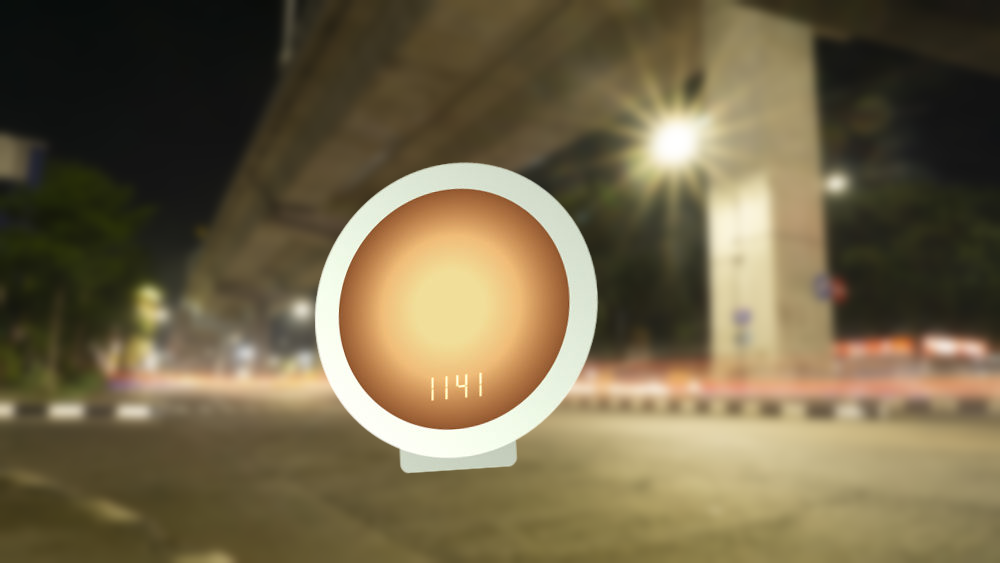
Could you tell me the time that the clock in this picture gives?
11:41
